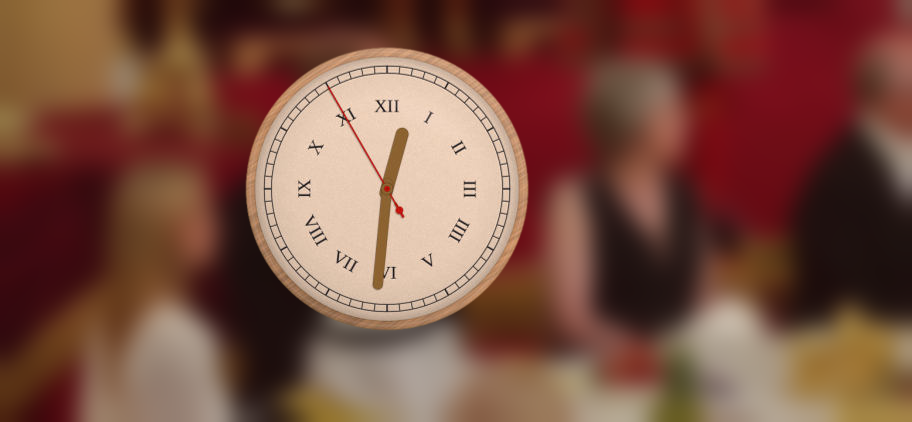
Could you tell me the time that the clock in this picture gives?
12:30:55
